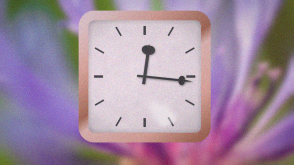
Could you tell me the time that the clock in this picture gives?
12:16
